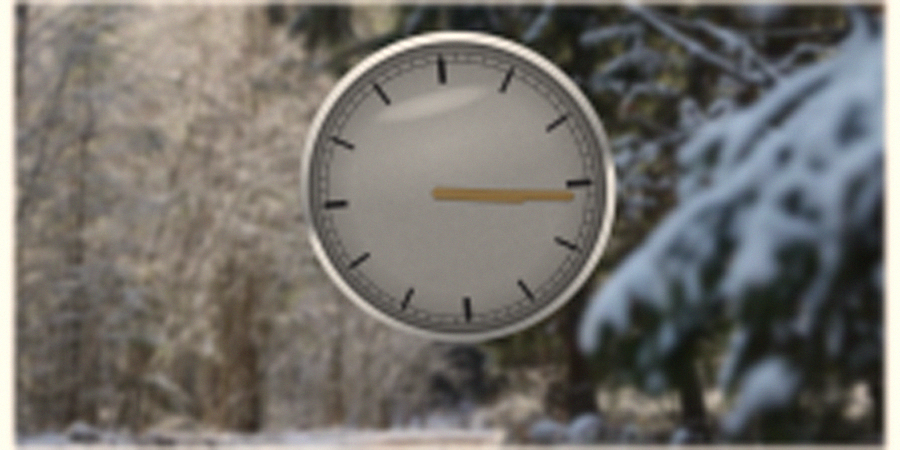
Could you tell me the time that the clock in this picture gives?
3:16
